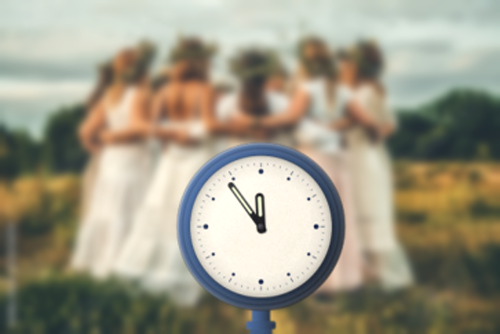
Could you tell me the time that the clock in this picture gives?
11:54
